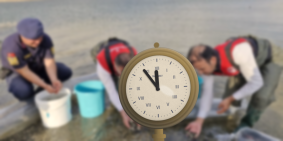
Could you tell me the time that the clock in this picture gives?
11:54
